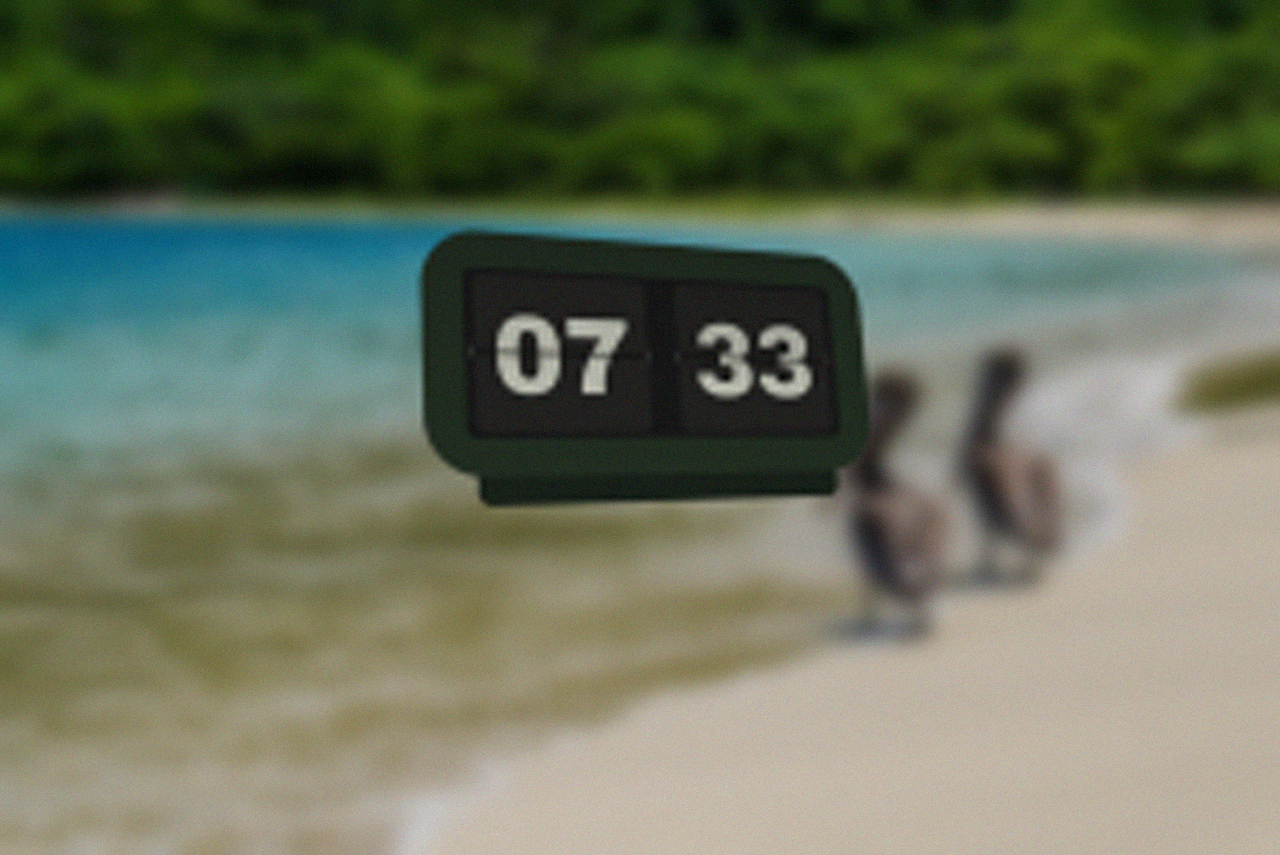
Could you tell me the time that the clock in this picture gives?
7:33
